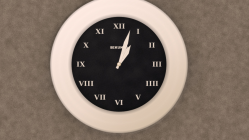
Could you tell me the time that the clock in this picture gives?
1:03
